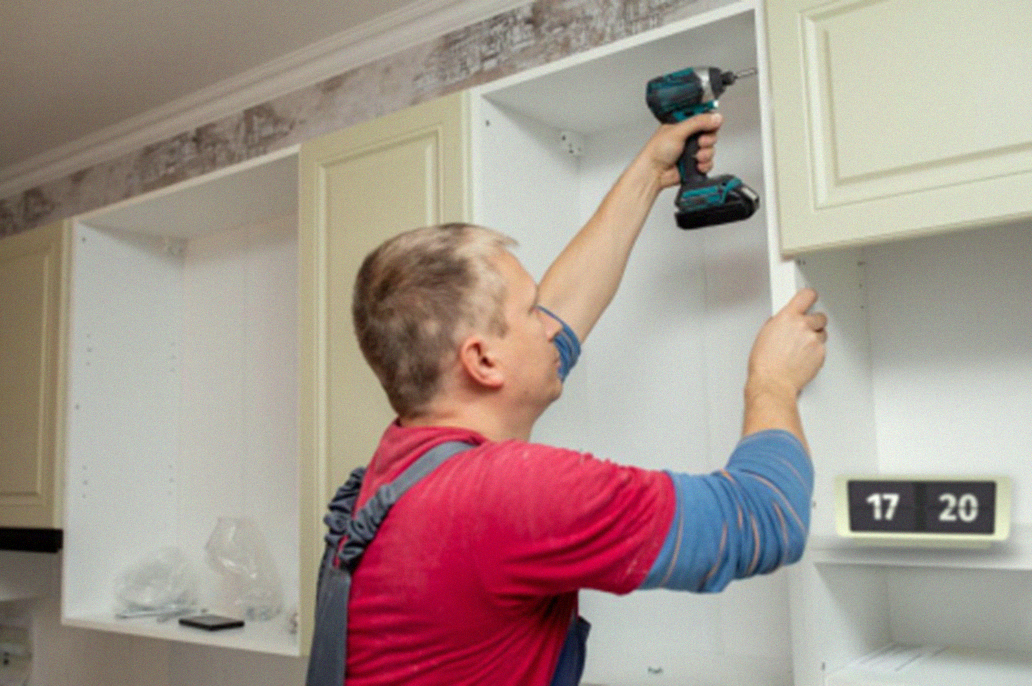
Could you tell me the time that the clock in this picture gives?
17:20
